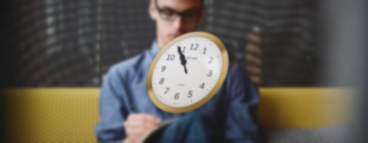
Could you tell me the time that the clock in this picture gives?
10:54
